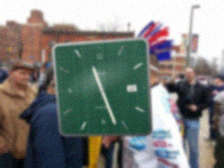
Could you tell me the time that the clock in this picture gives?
11:27
